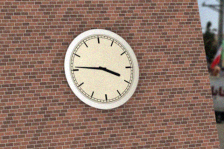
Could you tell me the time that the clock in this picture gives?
3:46
